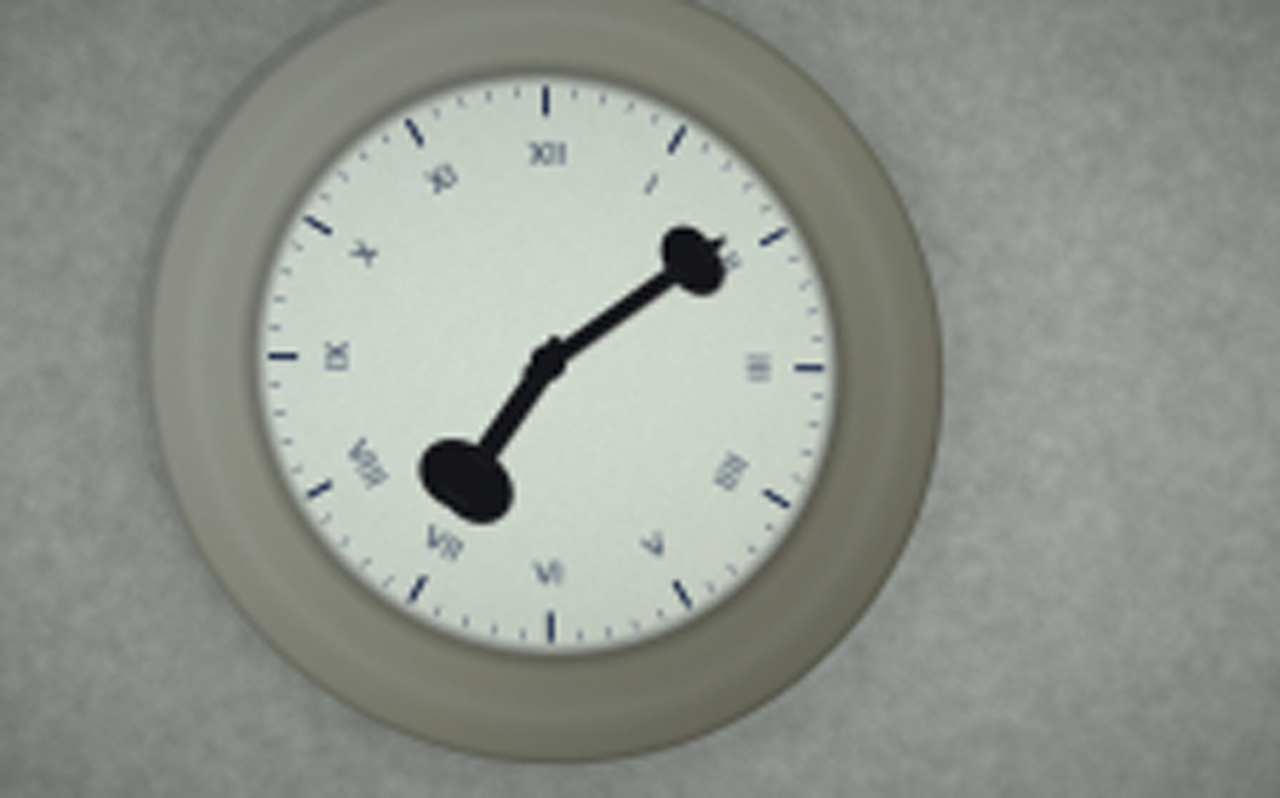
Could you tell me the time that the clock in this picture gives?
7:09
